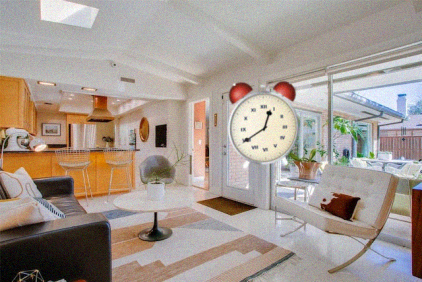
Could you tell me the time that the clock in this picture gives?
12:40
